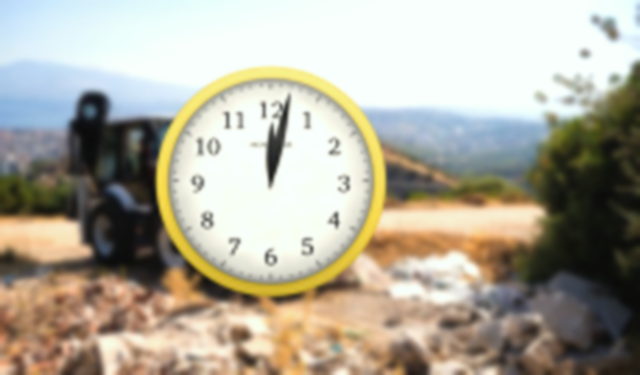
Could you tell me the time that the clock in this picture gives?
12:02
